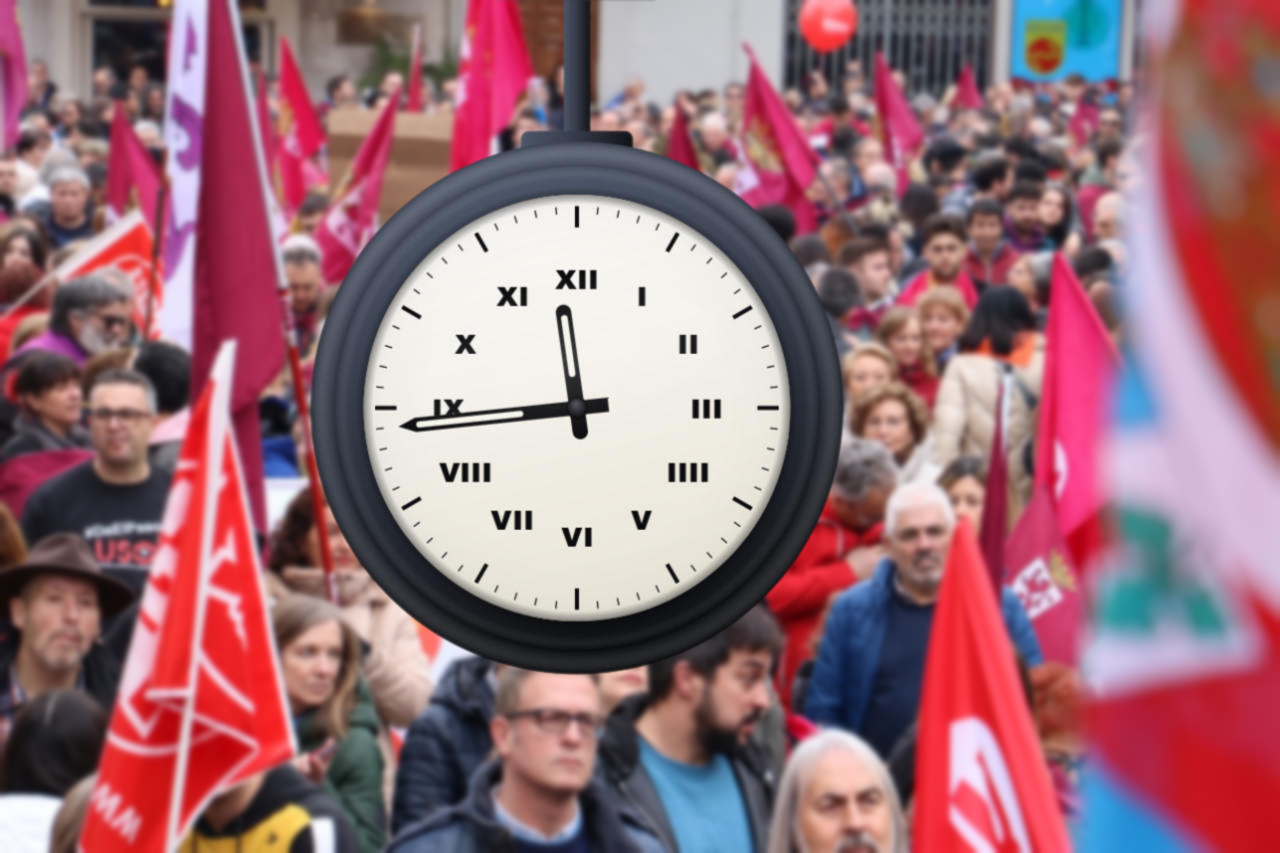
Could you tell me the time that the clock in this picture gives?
11:44
